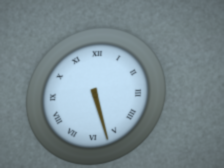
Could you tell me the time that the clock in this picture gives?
5:27
